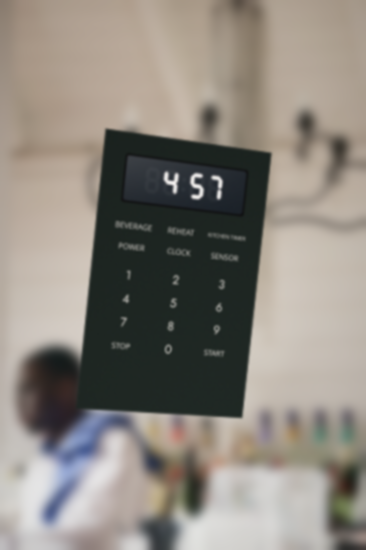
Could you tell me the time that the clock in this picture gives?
4:57
